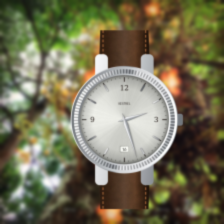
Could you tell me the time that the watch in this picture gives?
2:27
